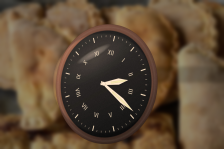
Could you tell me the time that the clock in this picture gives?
2:19
